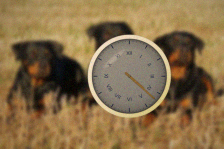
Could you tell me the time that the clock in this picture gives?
4:22
